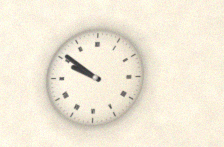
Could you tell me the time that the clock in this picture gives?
9:51
